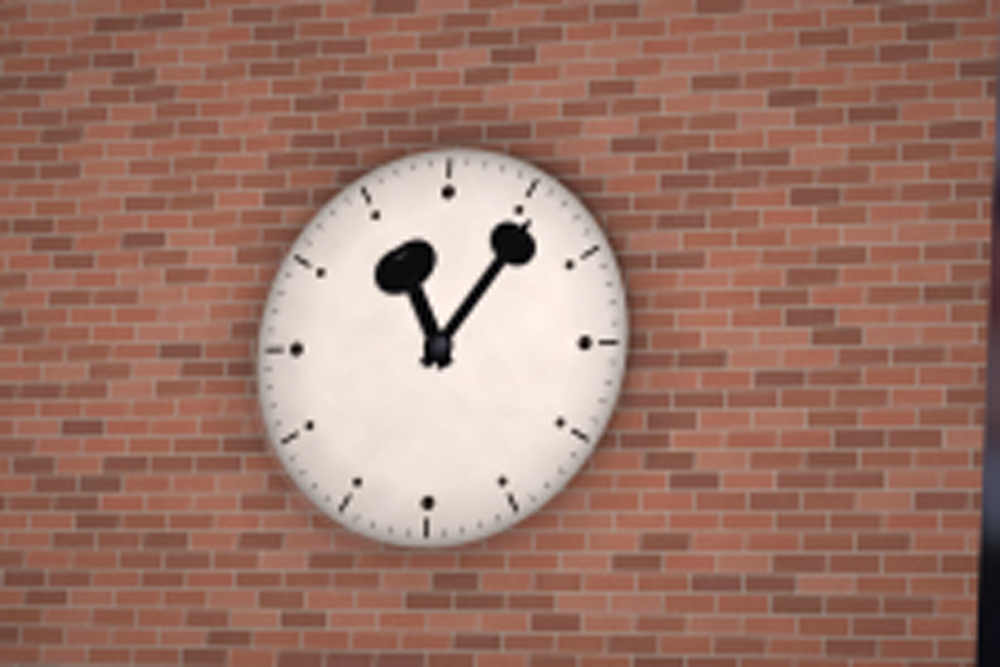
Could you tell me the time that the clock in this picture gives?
11:06
